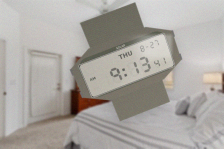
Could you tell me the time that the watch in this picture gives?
9:13:41
